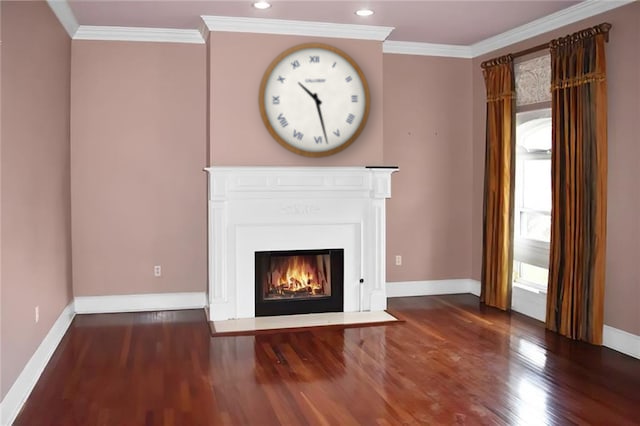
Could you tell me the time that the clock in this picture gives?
10:28
